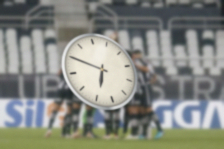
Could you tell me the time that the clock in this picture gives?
6:50
